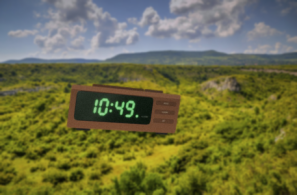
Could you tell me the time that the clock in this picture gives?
10:49
